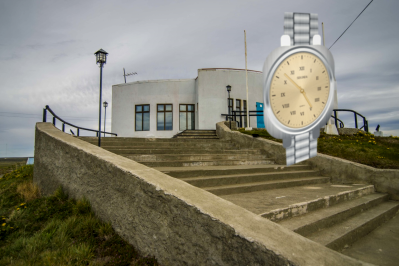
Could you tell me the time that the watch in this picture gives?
4:52
